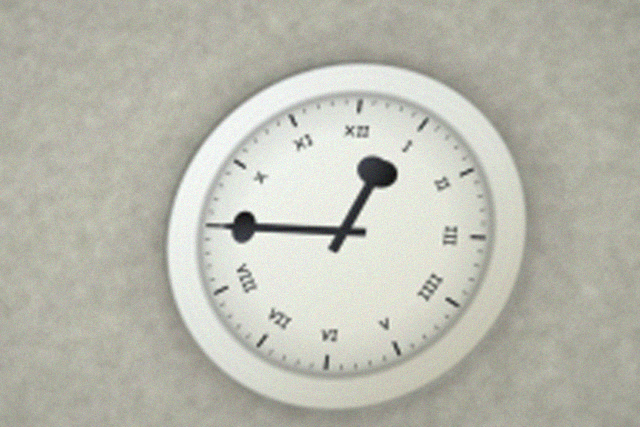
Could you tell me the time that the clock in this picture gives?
12:45
